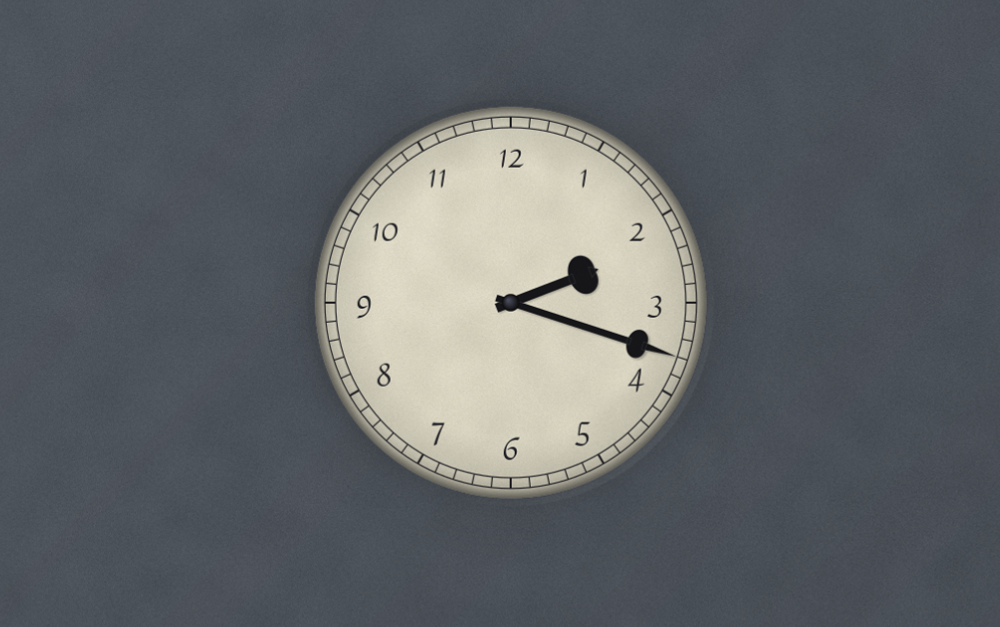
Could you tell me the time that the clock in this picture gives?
2:18
